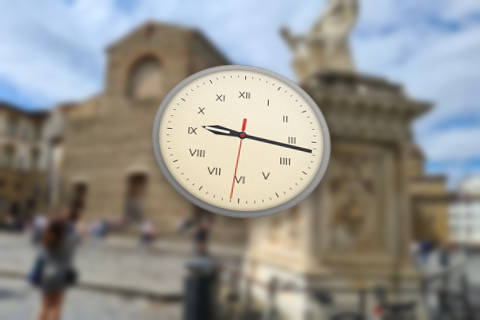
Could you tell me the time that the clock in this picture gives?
9:16:31
